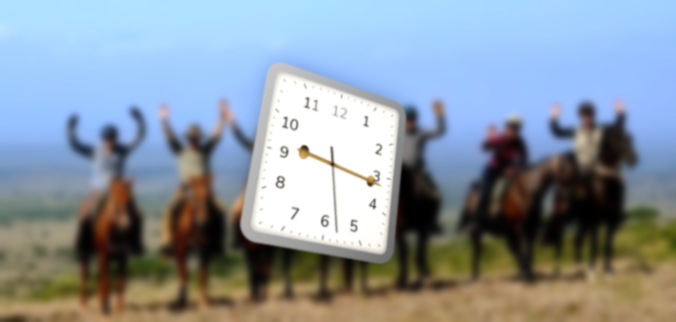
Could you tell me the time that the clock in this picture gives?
9:16:28
